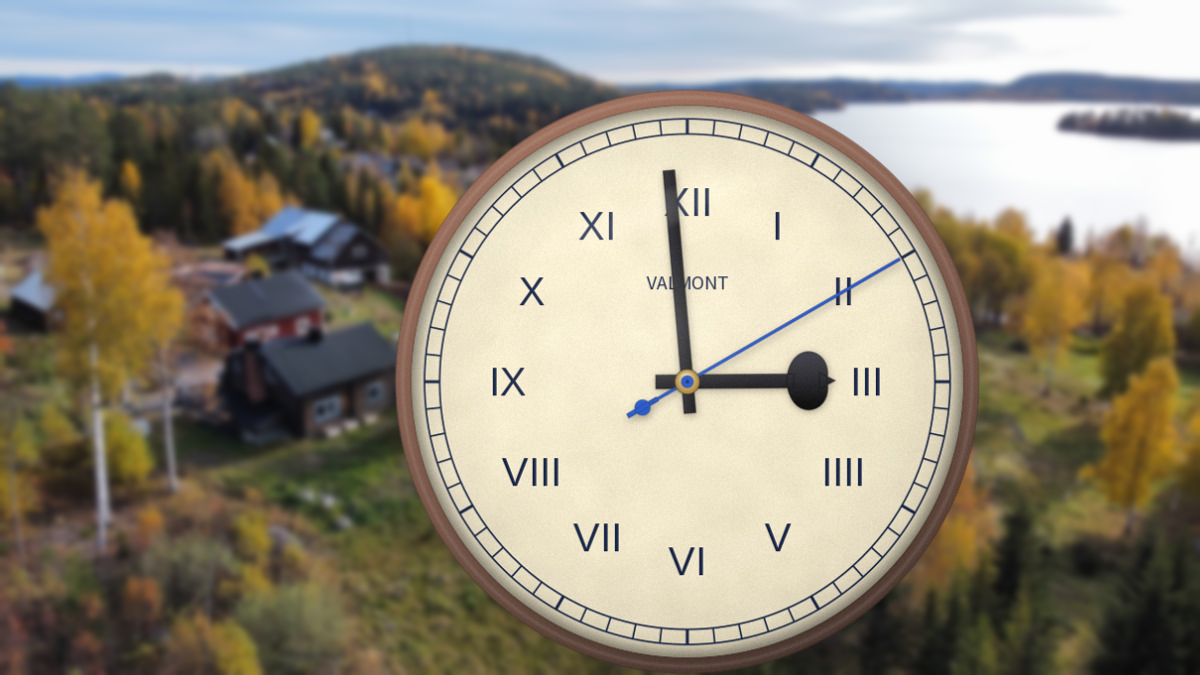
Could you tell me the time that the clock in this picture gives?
2:59:10
